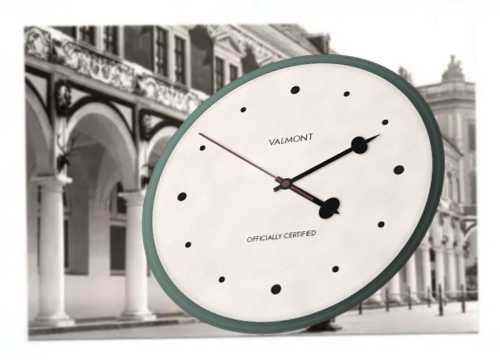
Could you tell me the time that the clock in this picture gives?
4:10:51
